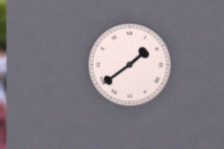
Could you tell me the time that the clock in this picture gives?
1:39
